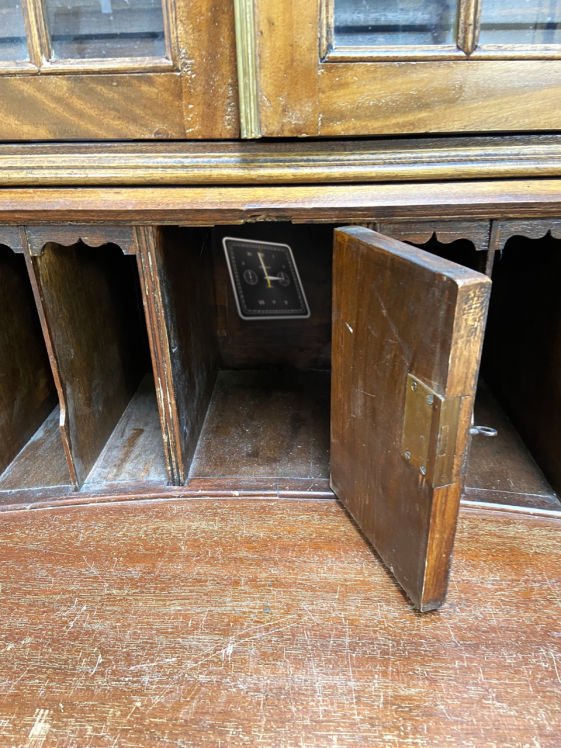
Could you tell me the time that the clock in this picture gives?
2:59
